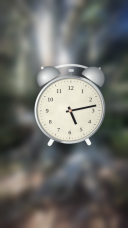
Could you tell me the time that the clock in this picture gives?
5:13
